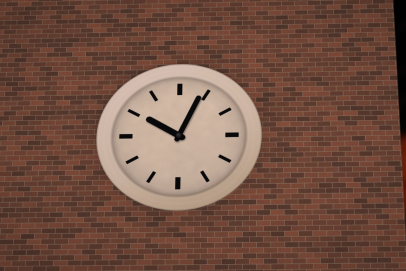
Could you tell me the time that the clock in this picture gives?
10:04
